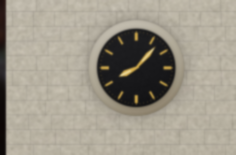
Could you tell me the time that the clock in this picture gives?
8:07
